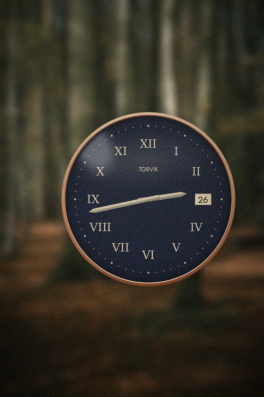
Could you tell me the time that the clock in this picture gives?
2:43
